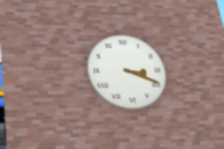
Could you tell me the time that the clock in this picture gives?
3:19
